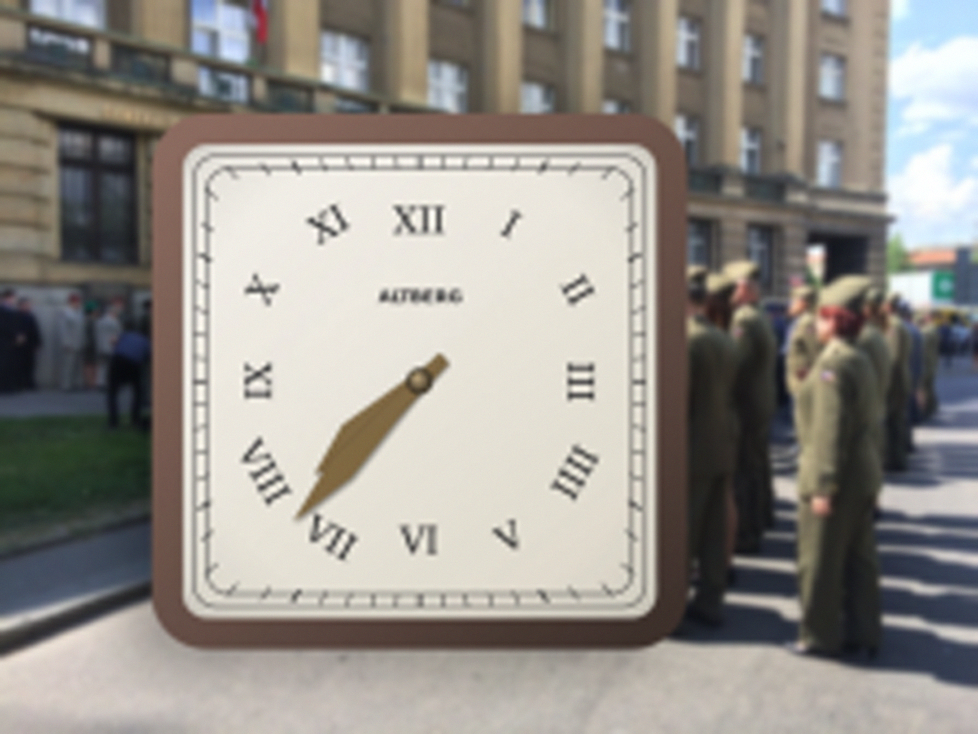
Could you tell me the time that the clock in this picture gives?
7:37
